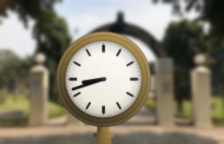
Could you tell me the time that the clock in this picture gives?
8:42
